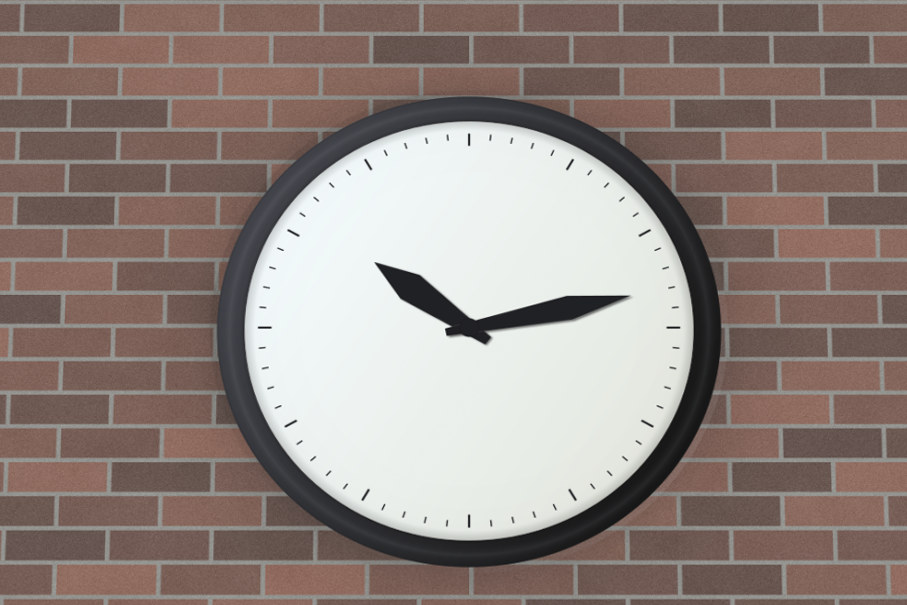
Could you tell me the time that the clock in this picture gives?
10:13
